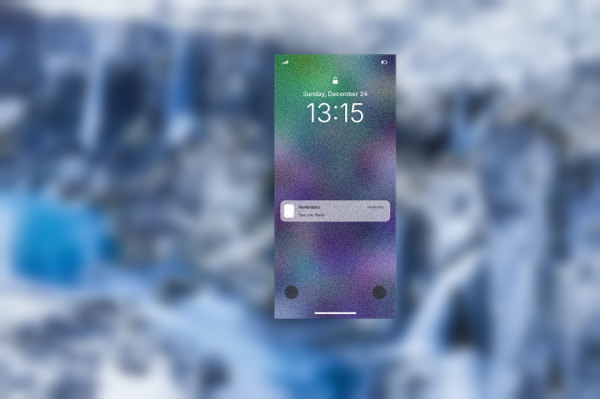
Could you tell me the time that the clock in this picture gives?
13:15
